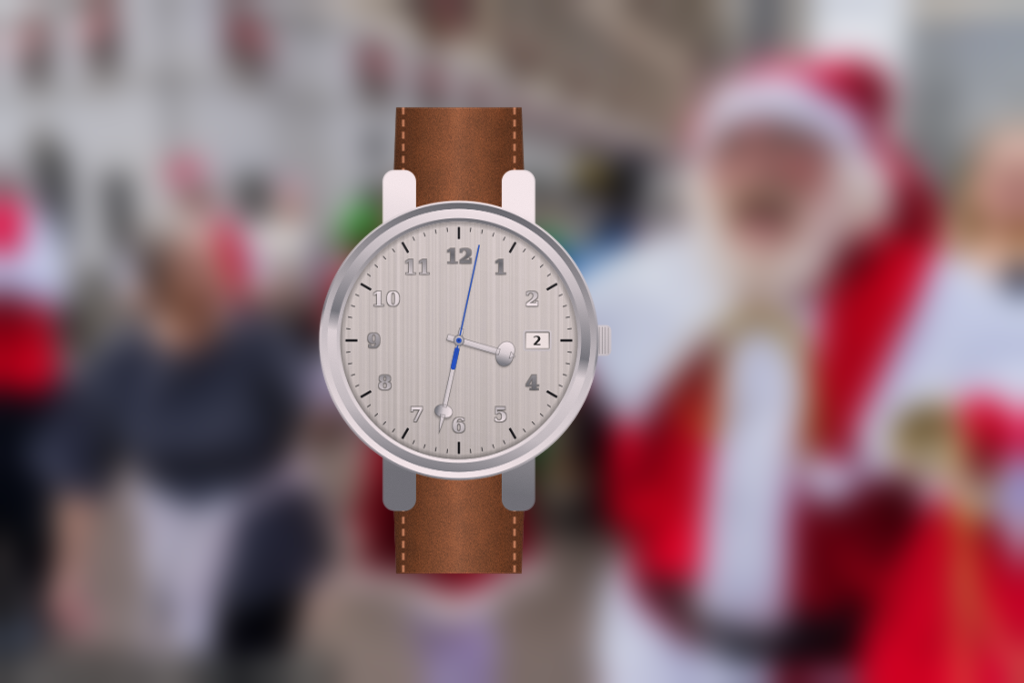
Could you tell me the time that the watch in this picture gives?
3:32:02
